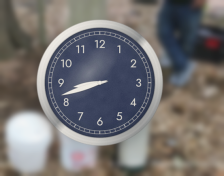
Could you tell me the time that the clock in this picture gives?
8:42
